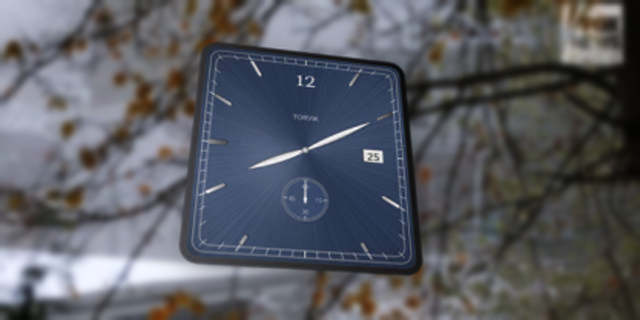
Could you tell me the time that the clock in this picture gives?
8:10
